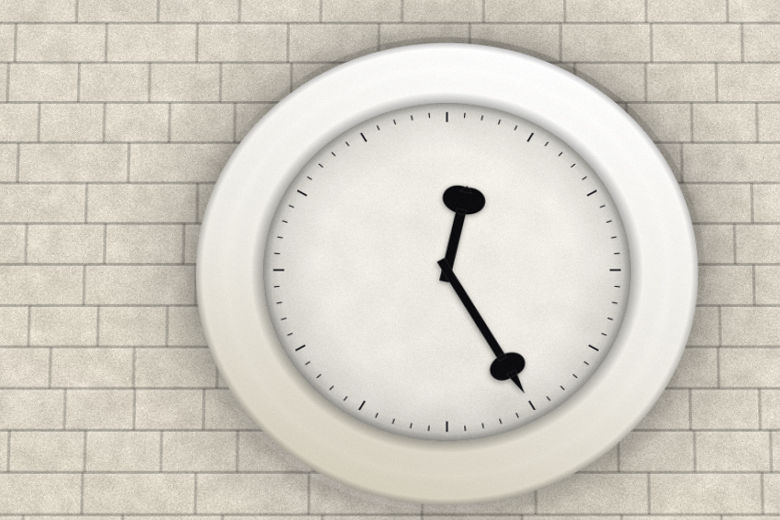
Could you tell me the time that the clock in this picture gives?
12:25
